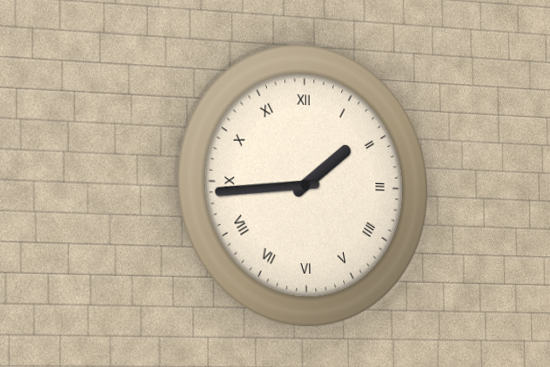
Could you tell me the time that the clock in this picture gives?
1:44
